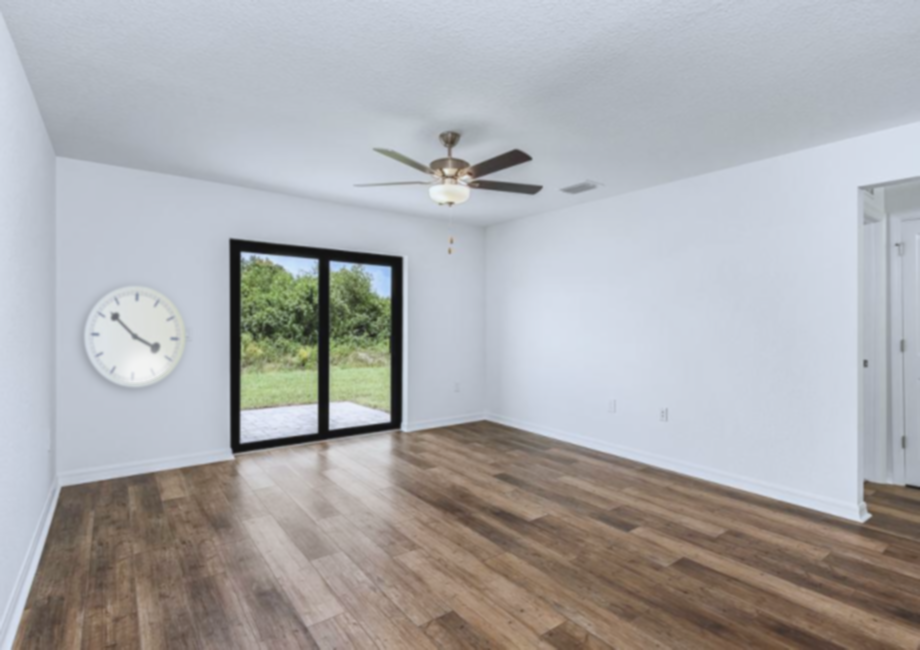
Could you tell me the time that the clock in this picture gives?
3:52
